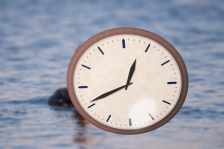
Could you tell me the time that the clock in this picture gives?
12:41
